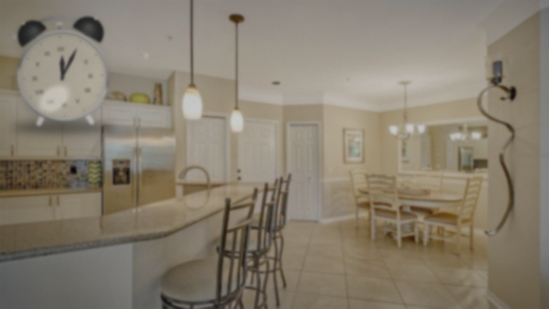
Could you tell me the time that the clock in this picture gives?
12:05
